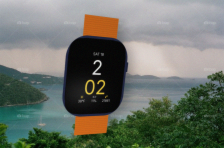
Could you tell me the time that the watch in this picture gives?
2:02
